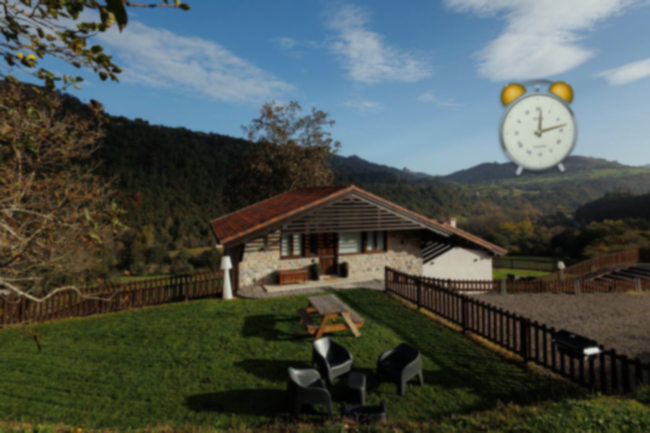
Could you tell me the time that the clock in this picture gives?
12:13
